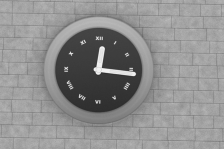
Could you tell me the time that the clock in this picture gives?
12:16
